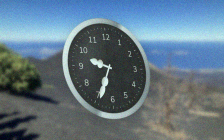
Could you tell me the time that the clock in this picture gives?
9:34
